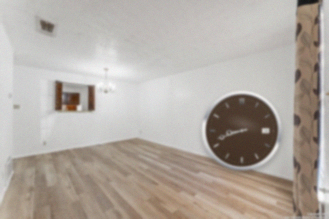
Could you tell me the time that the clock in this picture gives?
8:42
